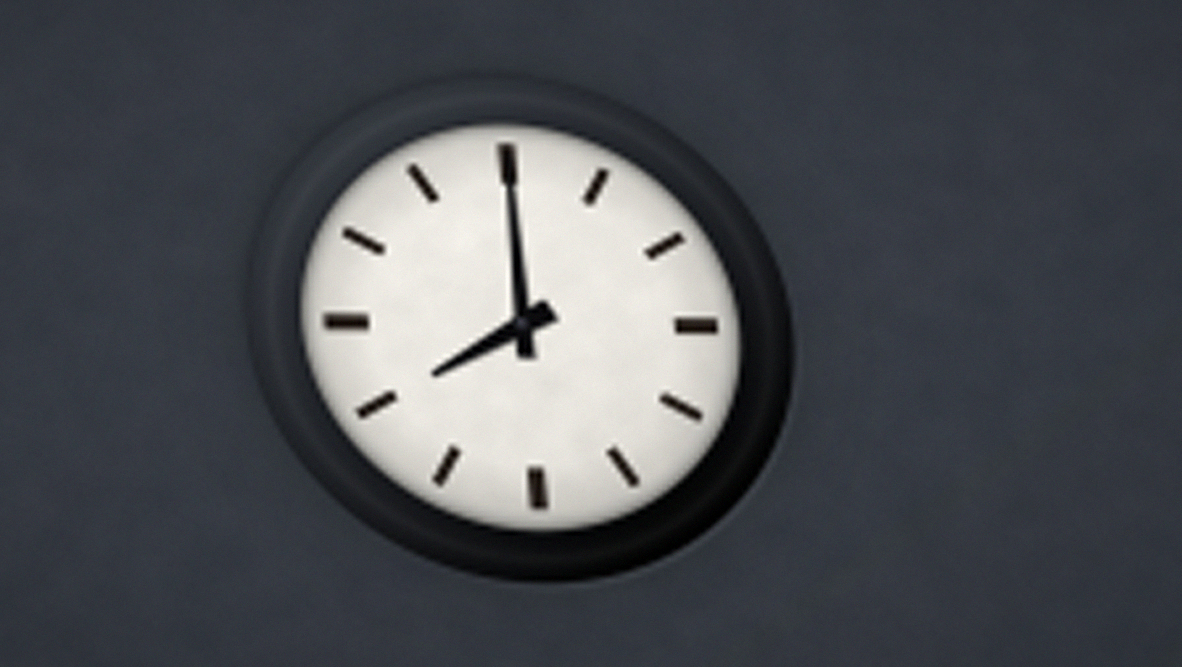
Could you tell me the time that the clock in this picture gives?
8:00
